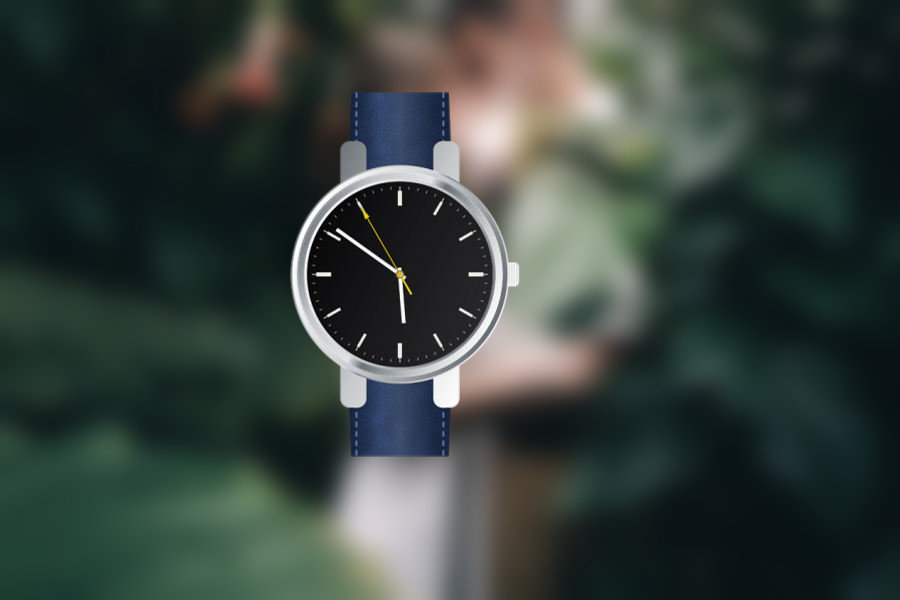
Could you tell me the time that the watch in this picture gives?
5:50:55
